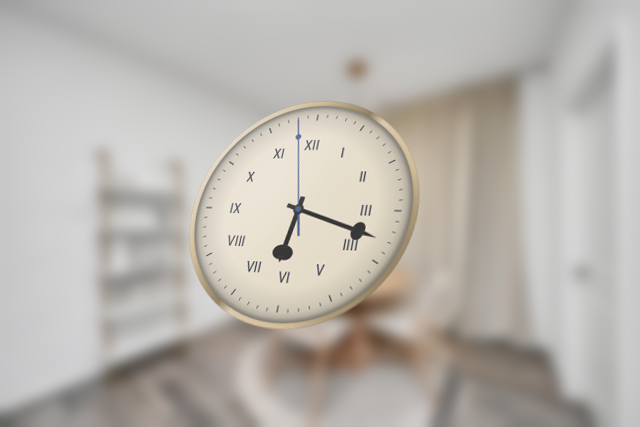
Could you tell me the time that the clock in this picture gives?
6:17:58
